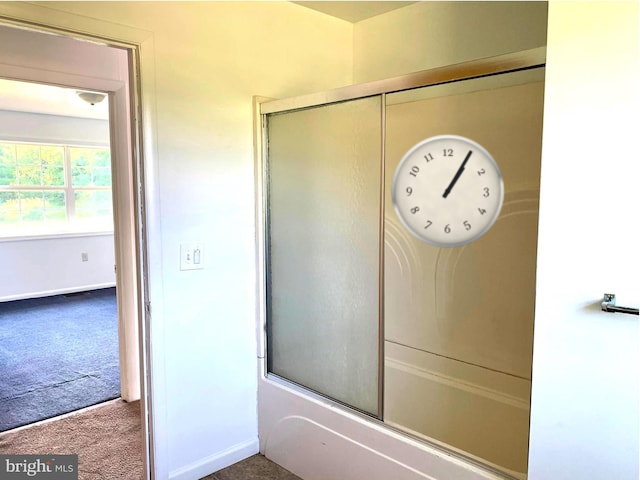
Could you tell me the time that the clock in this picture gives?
1:05
